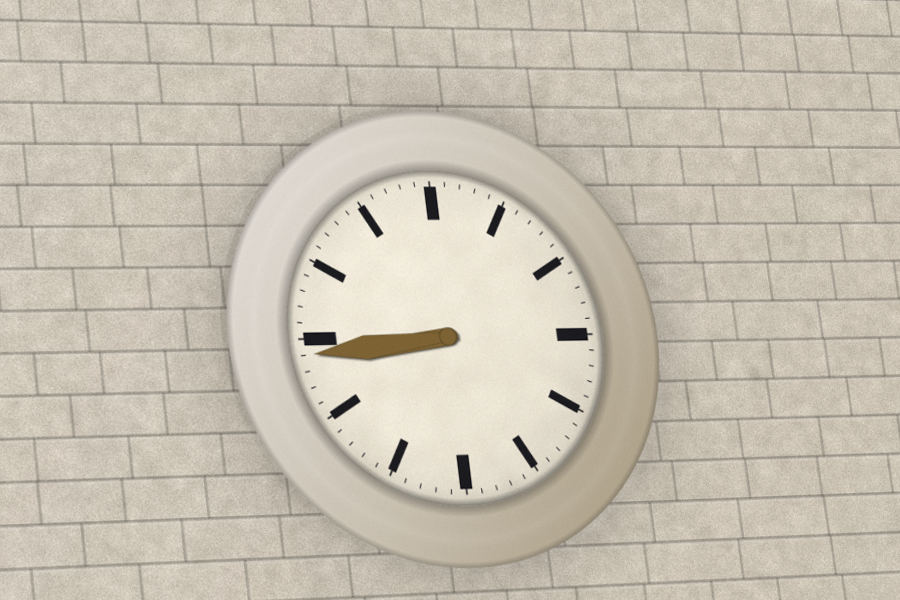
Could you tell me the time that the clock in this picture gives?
8:44
